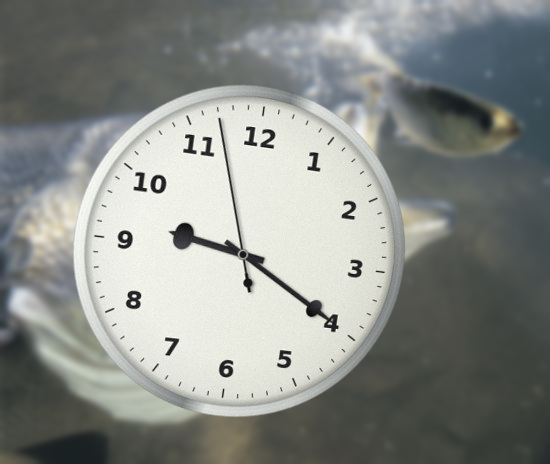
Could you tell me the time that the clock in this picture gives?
9:19:57
